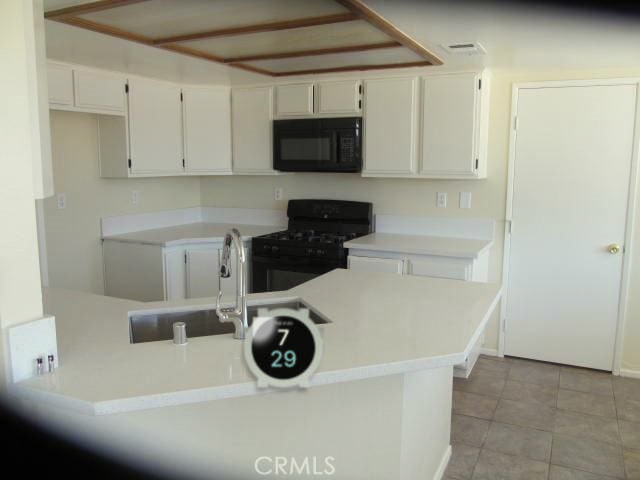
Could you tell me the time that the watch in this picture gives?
7:29
